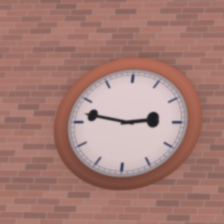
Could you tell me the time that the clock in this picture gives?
2:47
